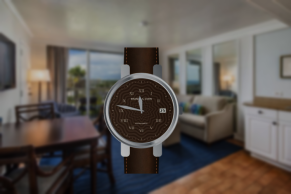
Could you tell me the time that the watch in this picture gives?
11:47
